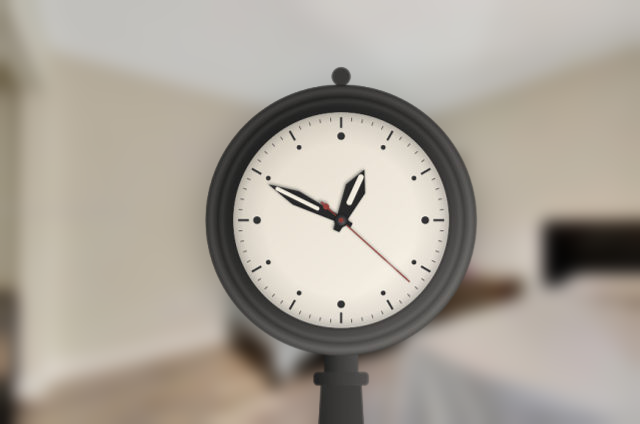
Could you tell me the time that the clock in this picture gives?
12:49:22
